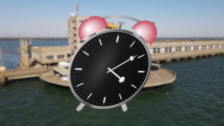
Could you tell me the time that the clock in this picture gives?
4:09
